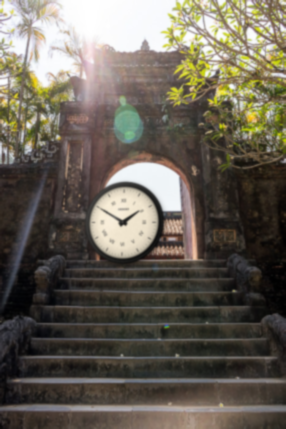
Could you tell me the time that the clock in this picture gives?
1:50
